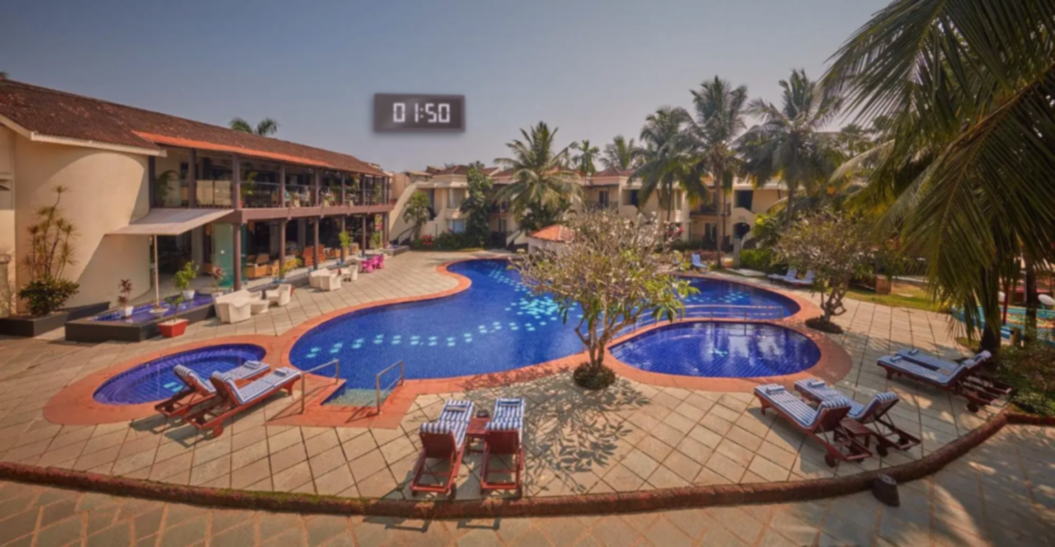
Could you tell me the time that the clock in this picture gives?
1:50
